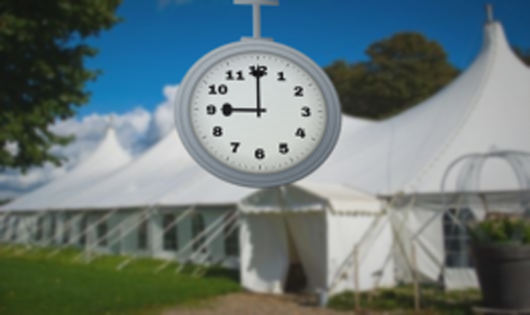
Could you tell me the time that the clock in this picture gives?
9:00
